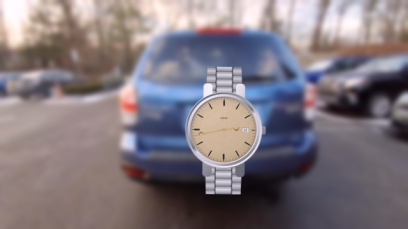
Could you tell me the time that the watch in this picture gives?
2:43
